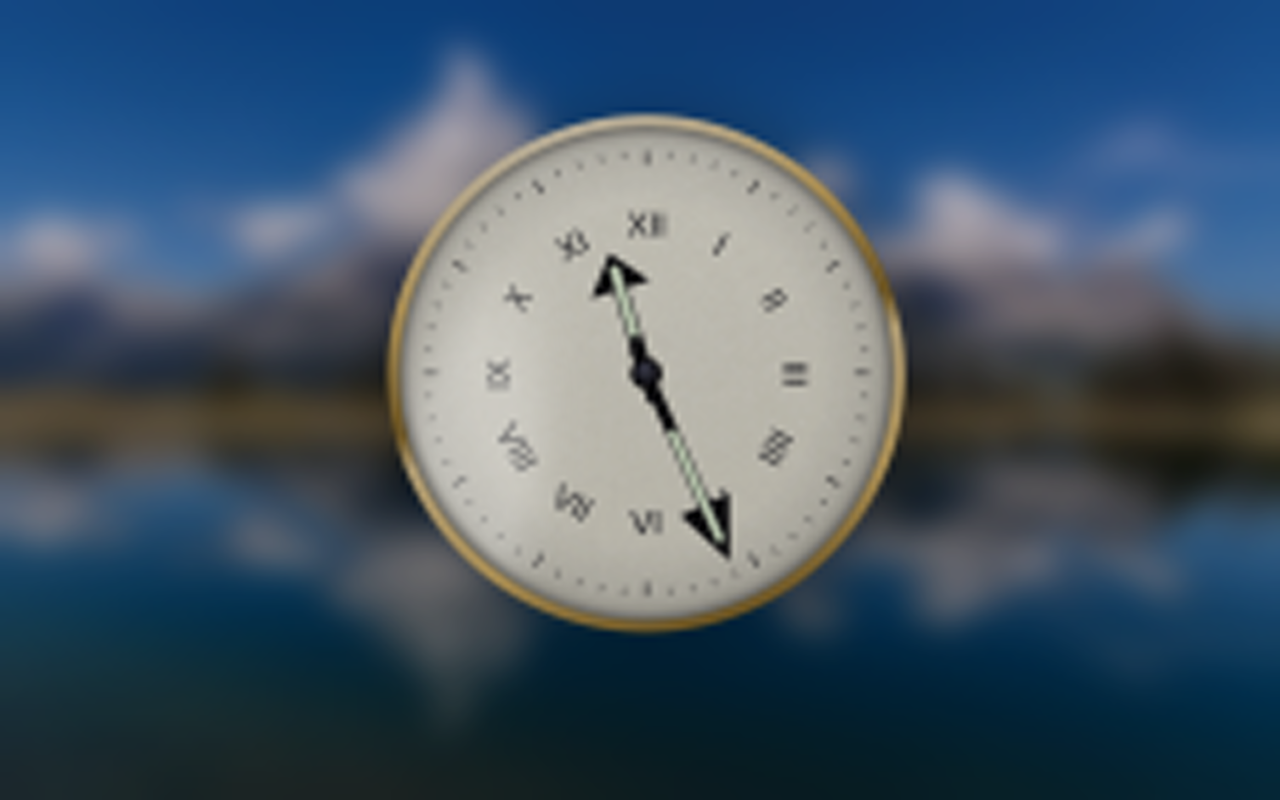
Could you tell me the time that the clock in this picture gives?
11:26
